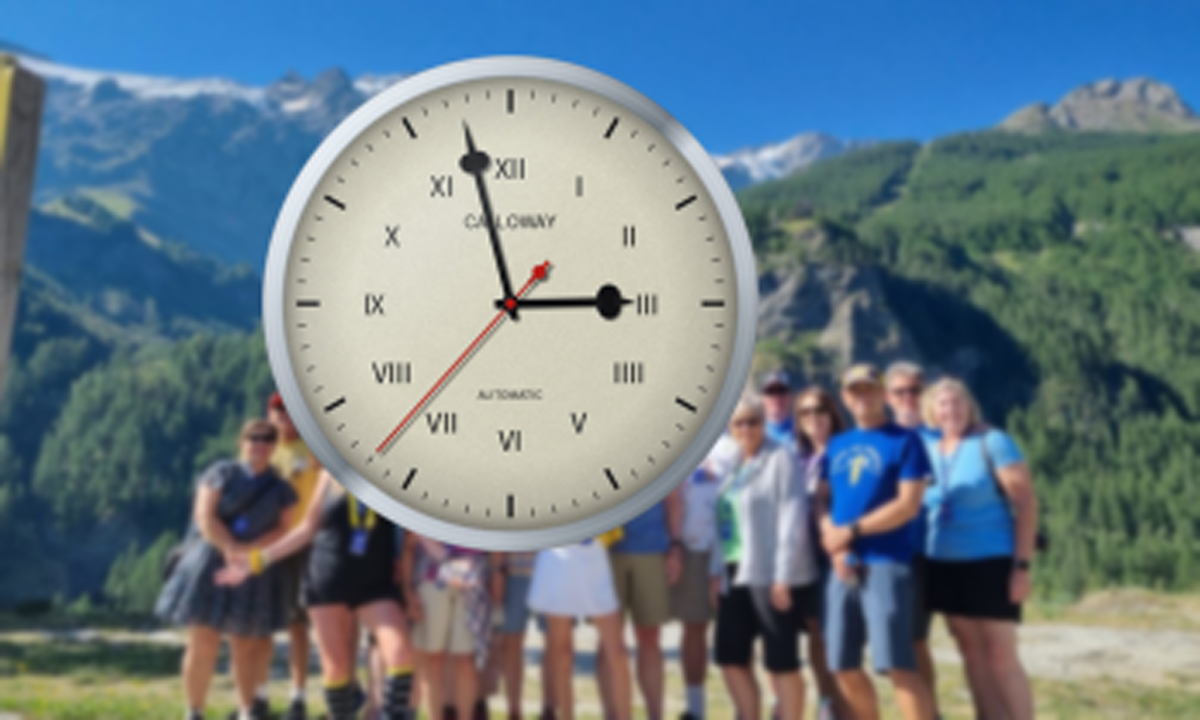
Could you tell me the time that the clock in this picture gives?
2:57:37
